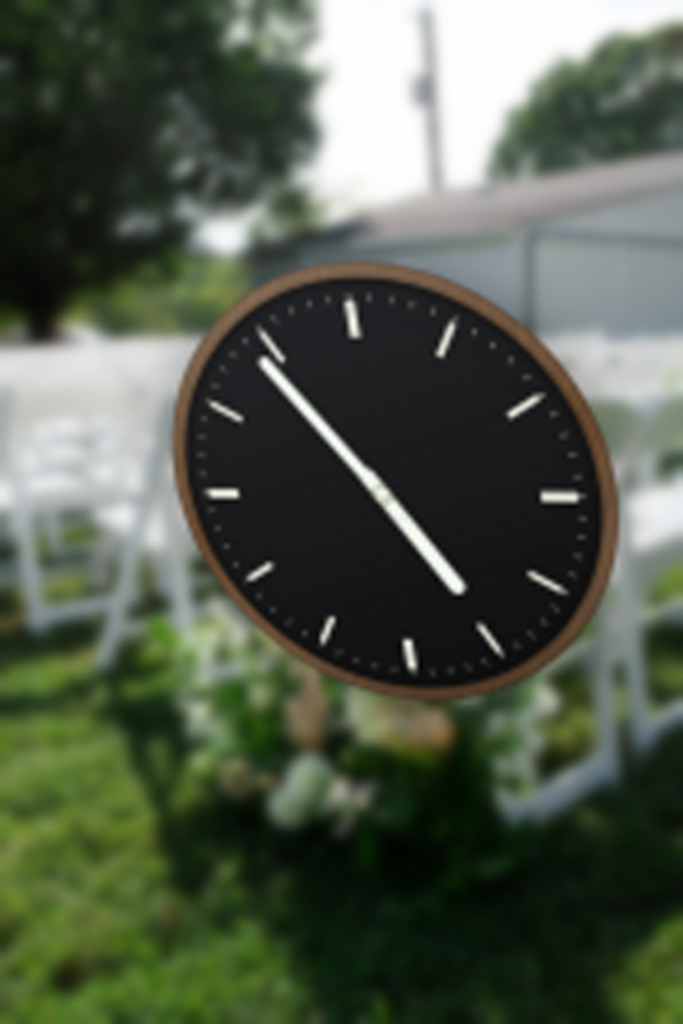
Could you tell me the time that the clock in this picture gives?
4:54
